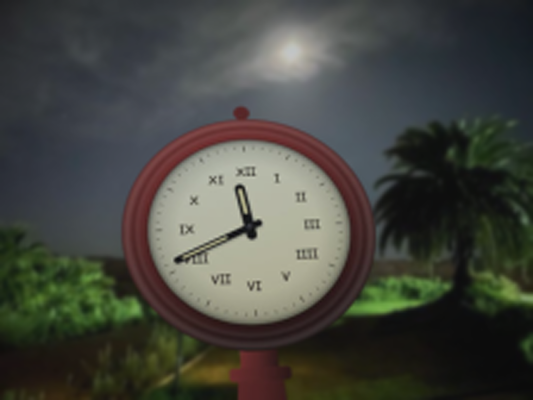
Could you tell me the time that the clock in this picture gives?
11:41
